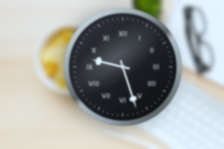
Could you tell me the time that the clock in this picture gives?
9:27
